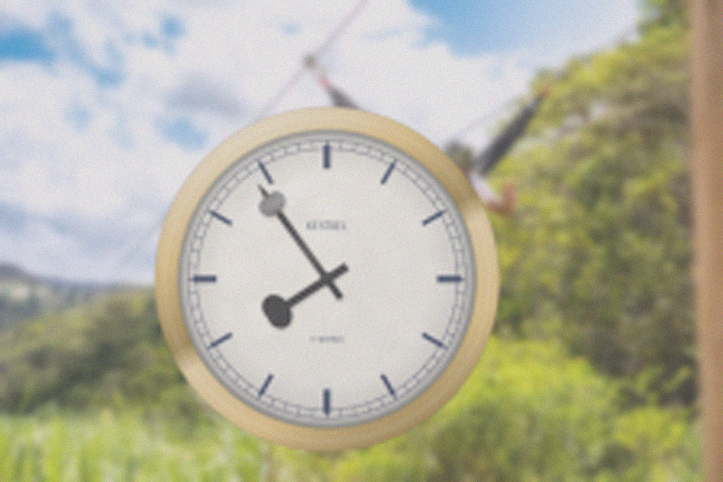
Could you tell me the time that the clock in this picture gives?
7:54
